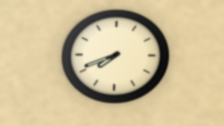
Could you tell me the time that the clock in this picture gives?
7:41
